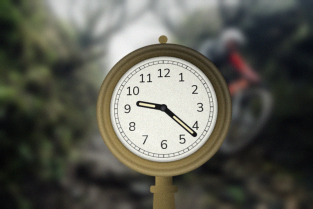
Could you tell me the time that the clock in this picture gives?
9:22
